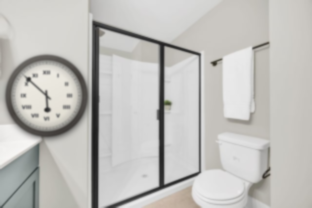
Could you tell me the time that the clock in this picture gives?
5:52
